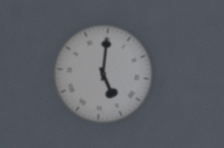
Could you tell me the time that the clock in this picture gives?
5:00
